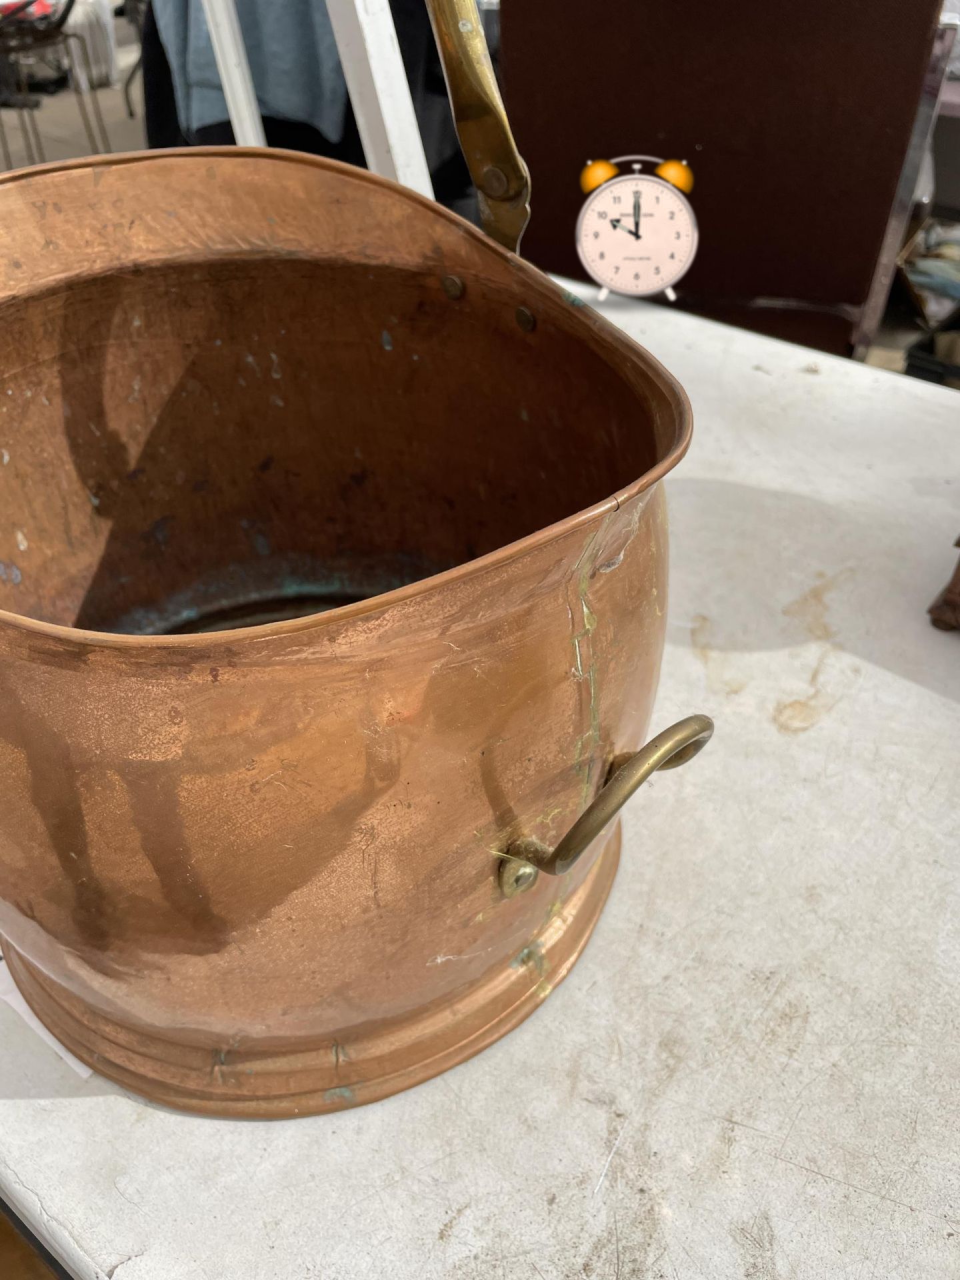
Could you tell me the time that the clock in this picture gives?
10:00
